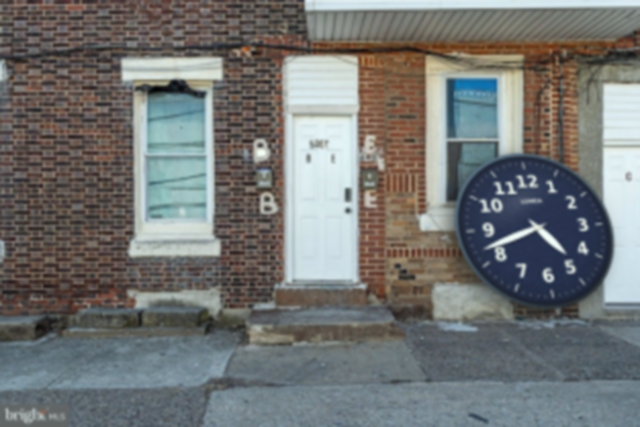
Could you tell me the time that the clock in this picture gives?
4:42
